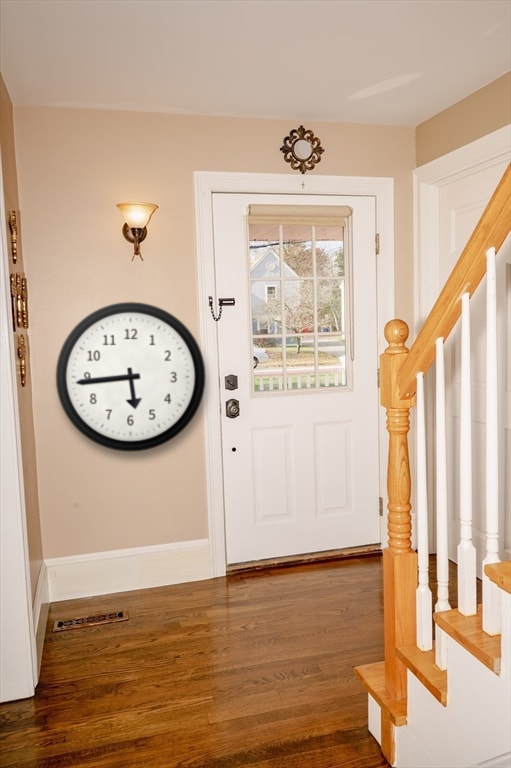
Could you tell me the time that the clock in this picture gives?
5:44
